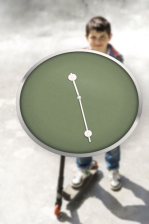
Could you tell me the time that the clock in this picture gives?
11:28
